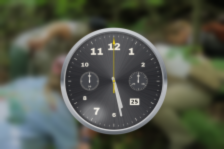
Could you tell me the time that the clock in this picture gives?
5:28
